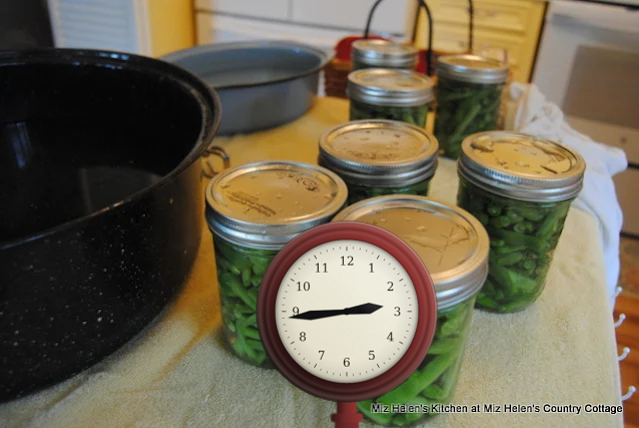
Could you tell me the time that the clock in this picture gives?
2:44
